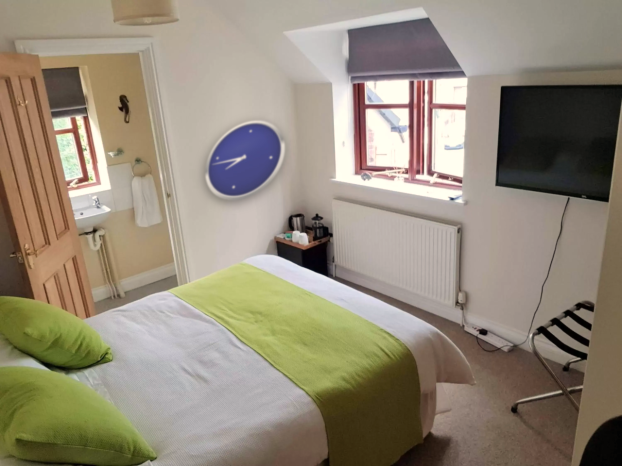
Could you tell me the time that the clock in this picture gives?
7:43
